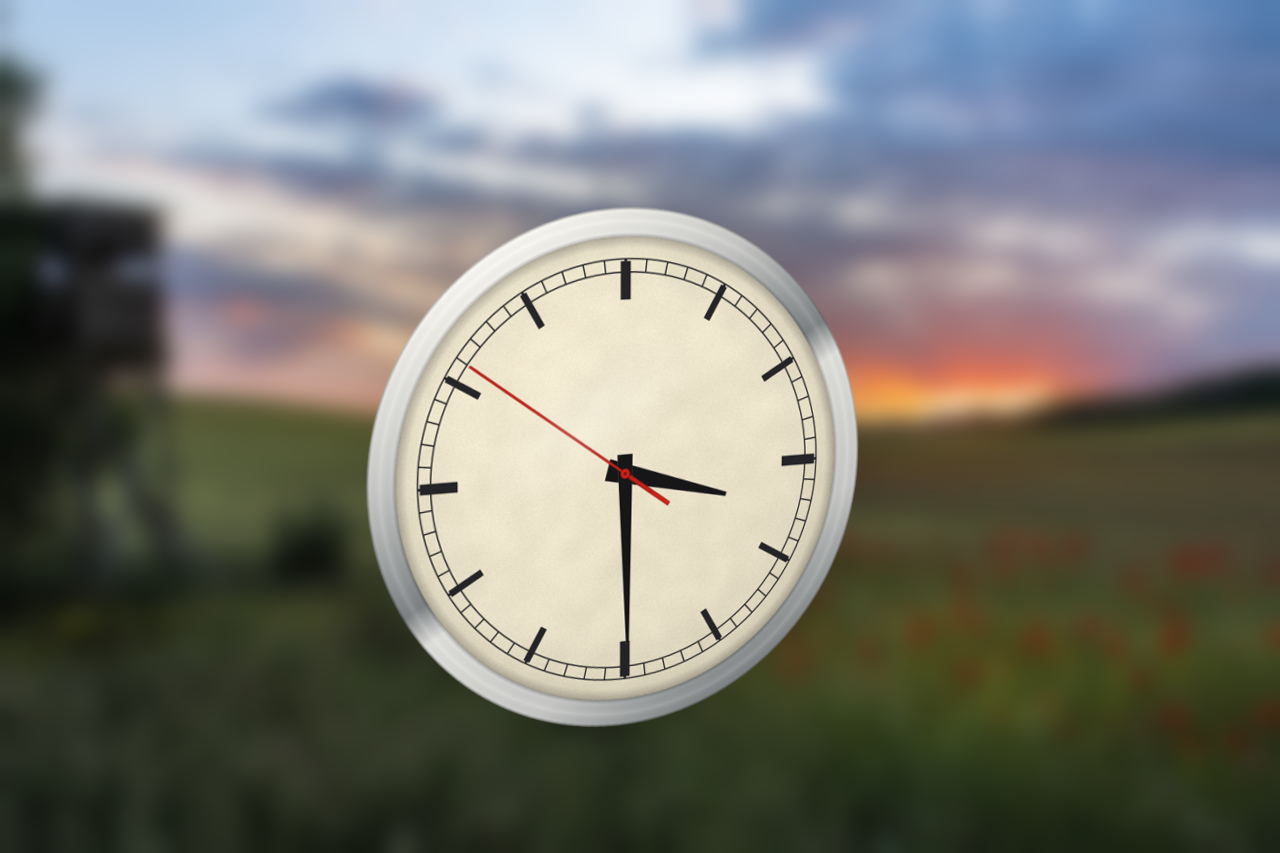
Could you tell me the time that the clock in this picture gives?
3:29:51
